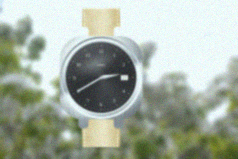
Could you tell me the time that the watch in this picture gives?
2:40
